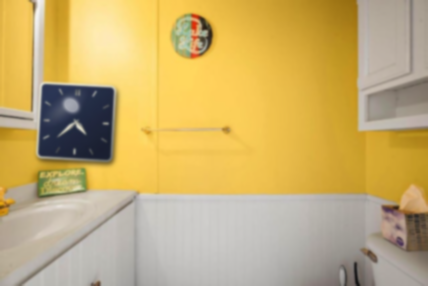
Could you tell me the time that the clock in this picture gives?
4:38
